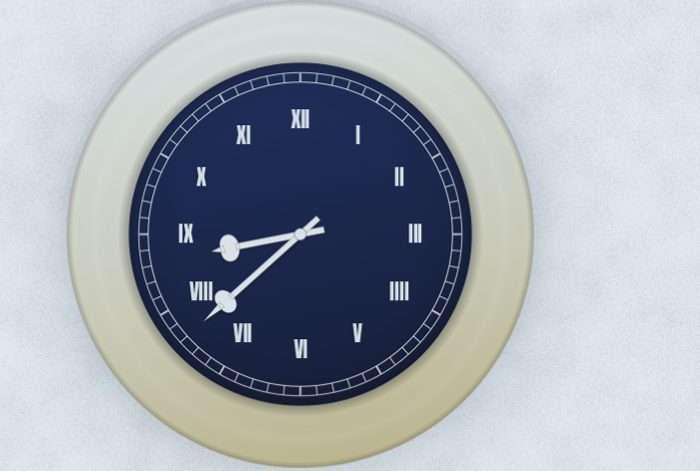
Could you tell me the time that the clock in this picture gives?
8:38
